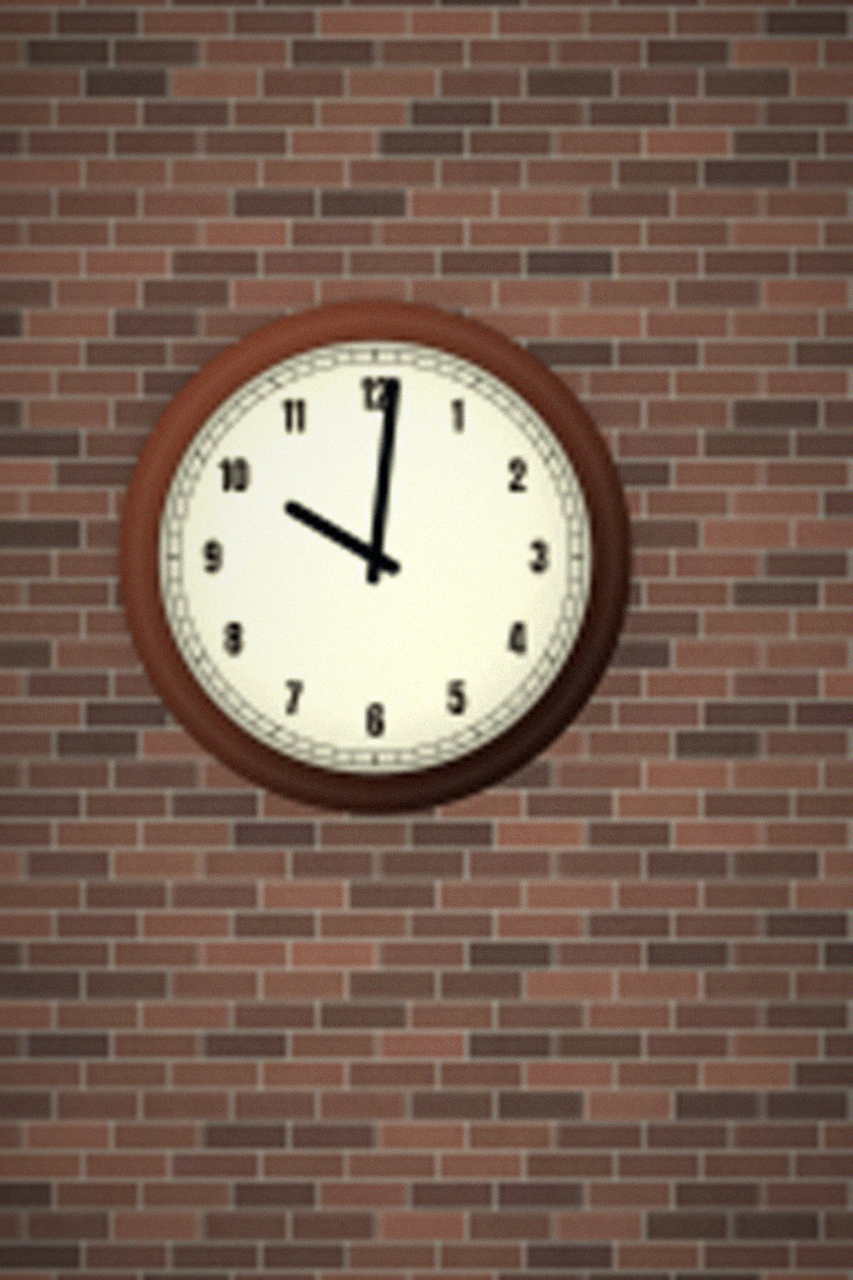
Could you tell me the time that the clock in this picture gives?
10:01
